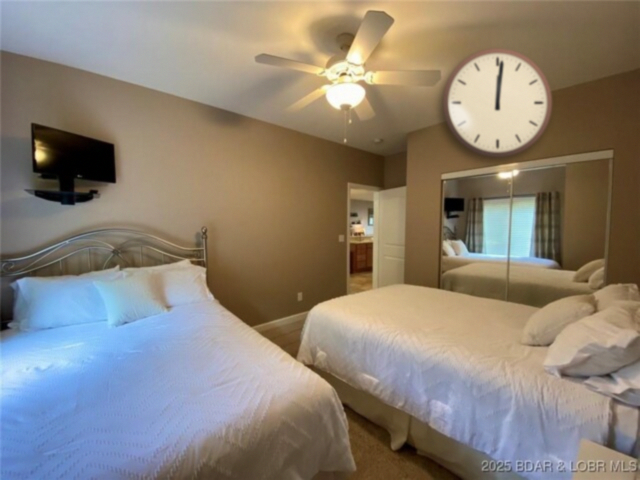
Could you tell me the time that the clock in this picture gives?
12:01
